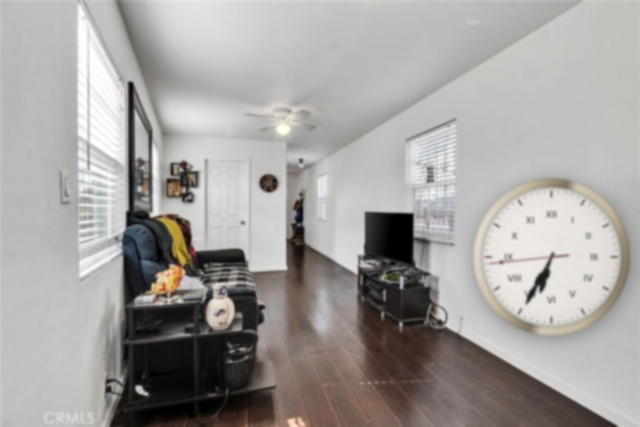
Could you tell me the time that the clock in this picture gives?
6:34:44
